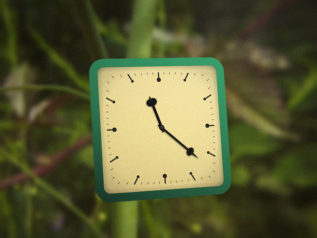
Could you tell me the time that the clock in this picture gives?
11:22
